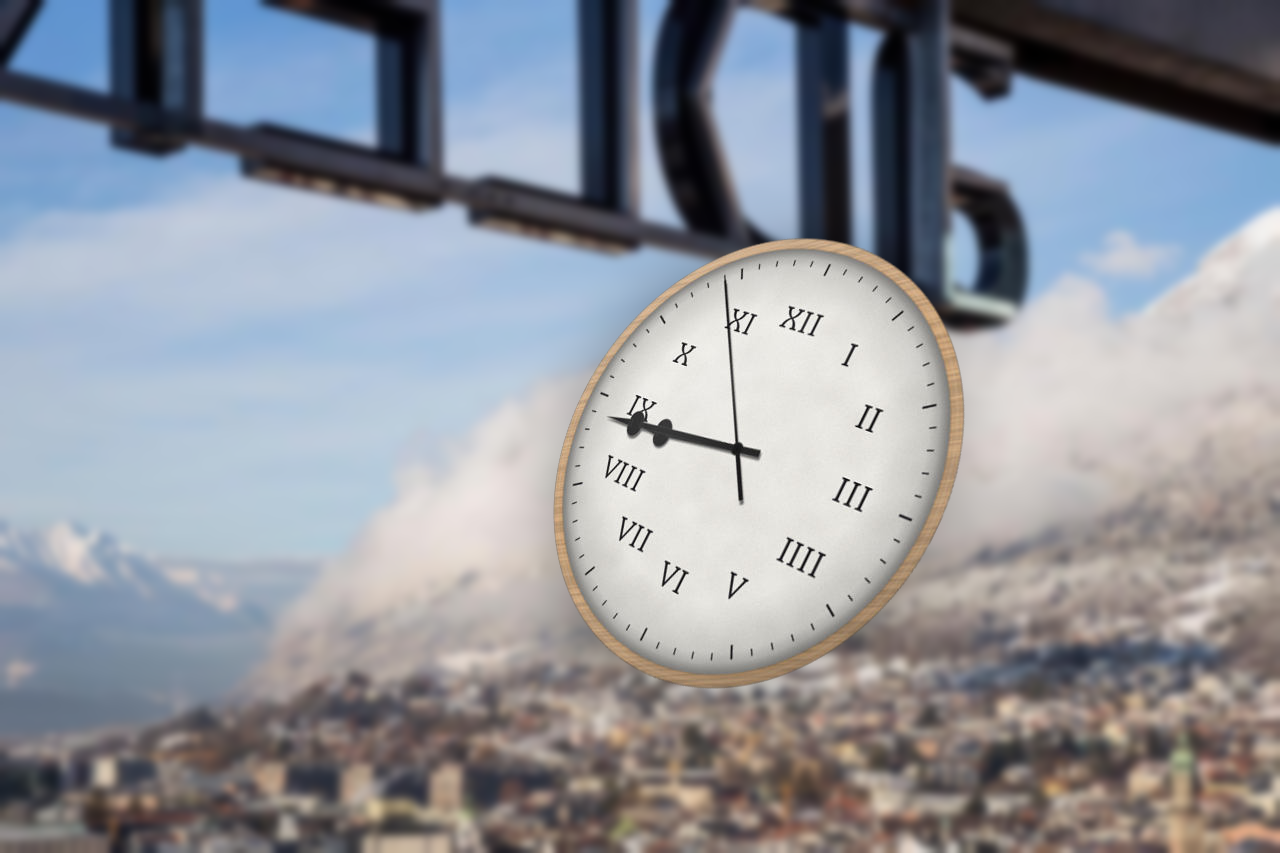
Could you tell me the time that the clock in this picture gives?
8:43:54
